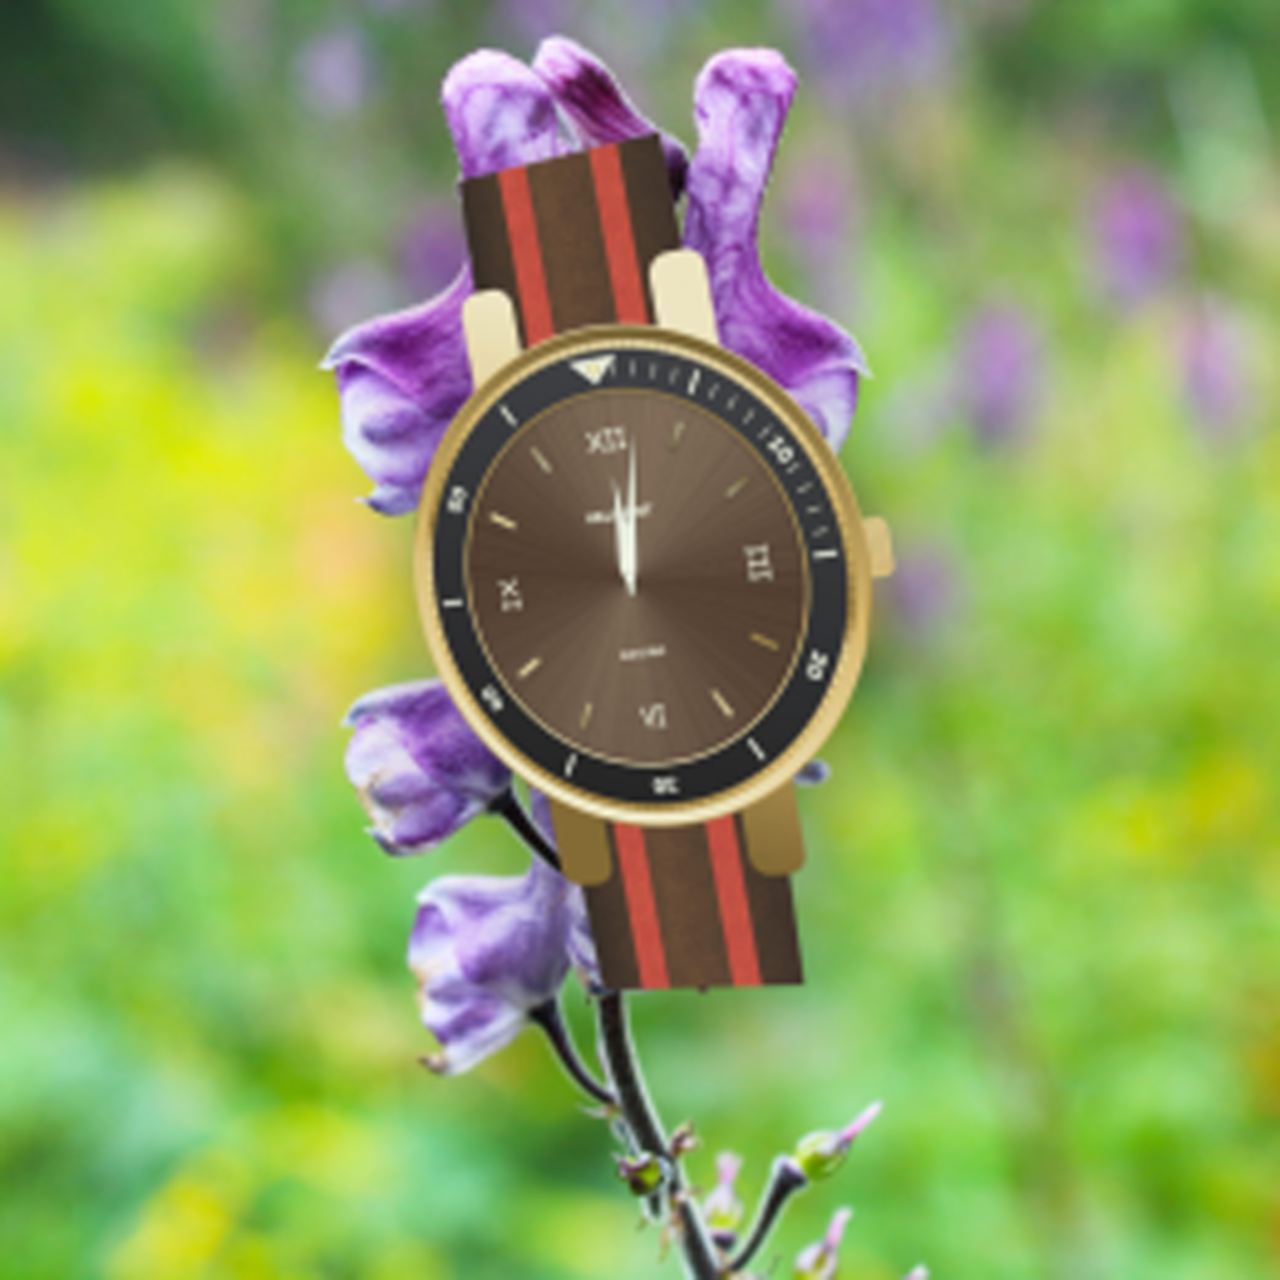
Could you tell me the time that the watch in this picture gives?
12:02
